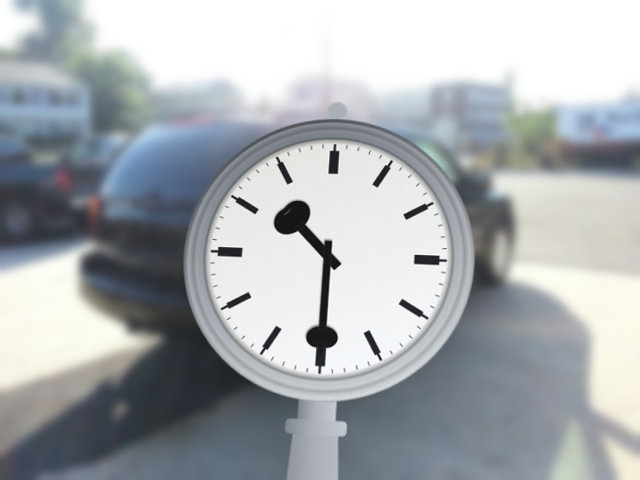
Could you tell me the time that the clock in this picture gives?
10:30
